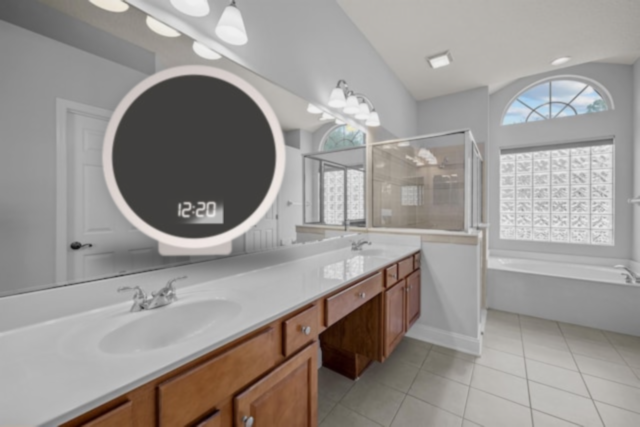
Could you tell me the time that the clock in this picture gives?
12:20
